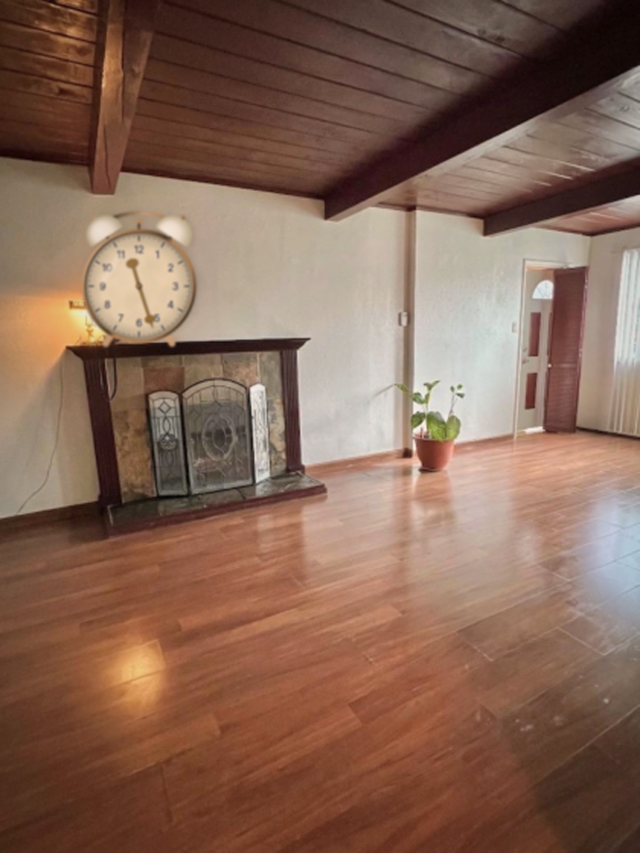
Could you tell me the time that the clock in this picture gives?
11:27
